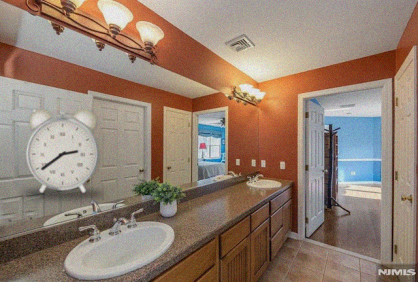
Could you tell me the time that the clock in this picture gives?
2:39
